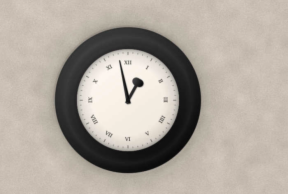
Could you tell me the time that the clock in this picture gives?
12:58
